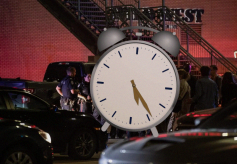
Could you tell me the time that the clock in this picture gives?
5:24
